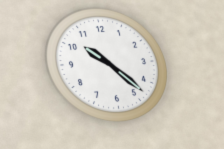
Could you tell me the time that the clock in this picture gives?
10:23
